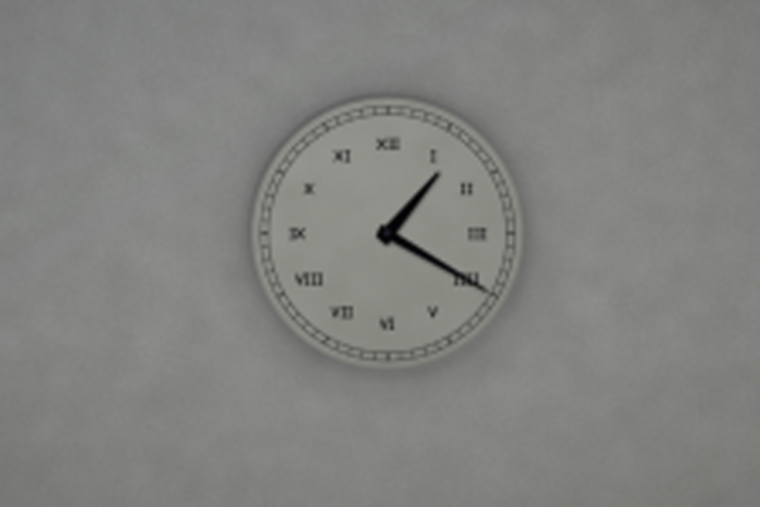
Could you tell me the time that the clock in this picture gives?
1:20
